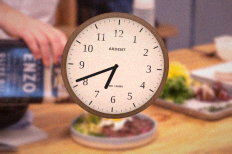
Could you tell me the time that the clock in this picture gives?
6:41
